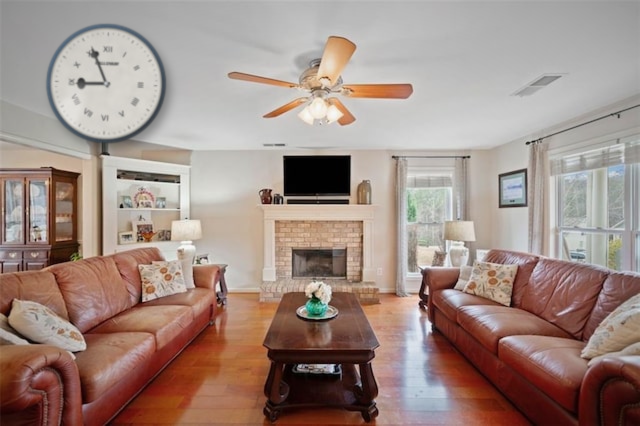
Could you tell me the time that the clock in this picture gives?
8:56
